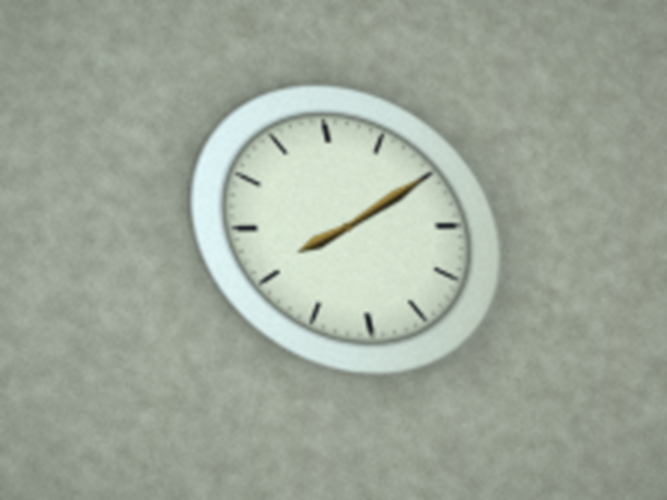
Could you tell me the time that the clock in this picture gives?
8:10
